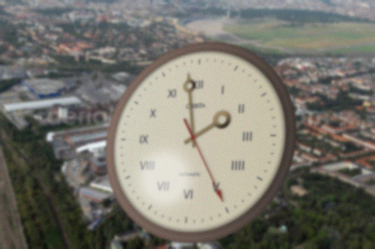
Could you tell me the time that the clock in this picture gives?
1:58:25
